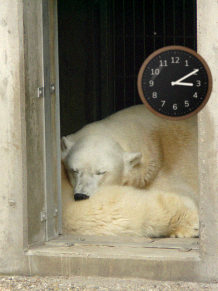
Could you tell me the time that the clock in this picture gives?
3:10
